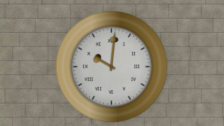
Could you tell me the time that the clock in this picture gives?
10:01
